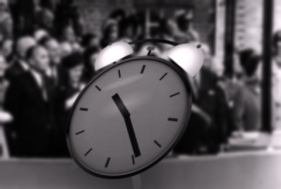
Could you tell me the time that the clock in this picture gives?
10:24
